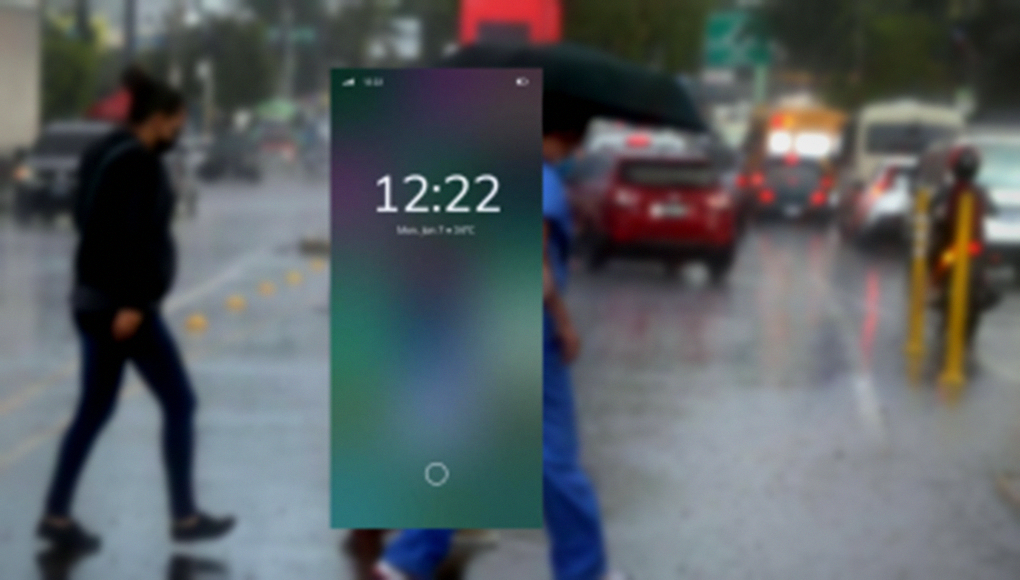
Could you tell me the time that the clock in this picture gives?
12:22
